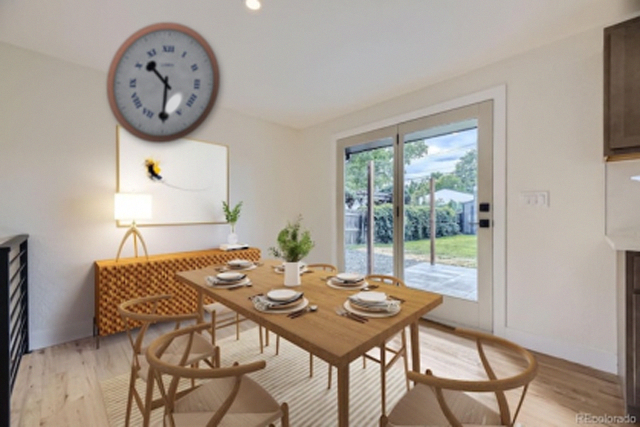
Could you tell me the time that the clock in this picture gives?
10:30
